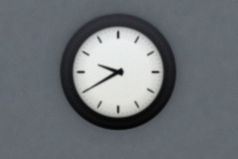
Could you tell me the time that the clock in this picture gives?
9:40
